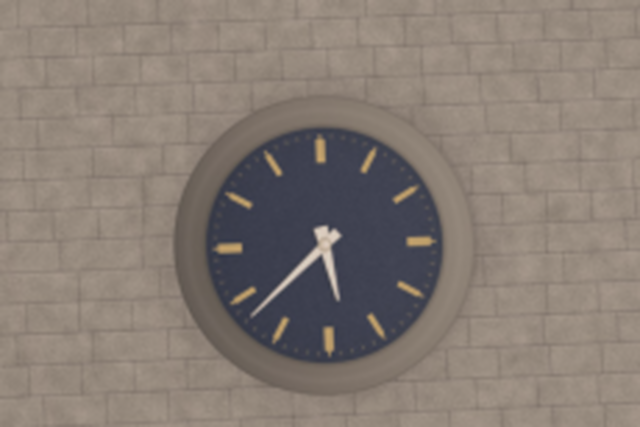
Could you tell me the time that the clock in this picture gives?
5:38
